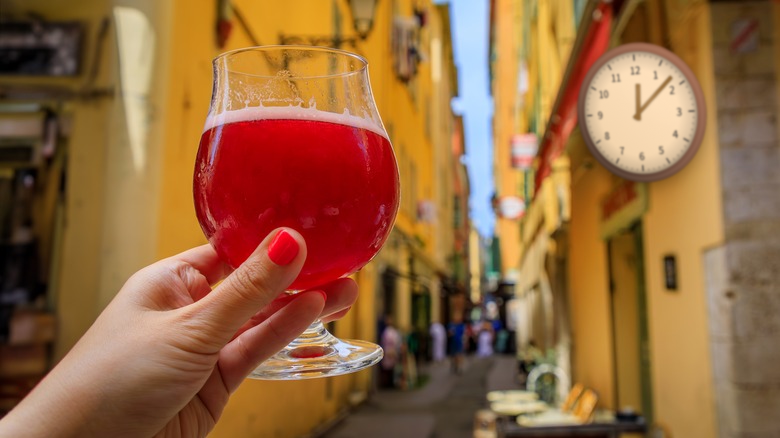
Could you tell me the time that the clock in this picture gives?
12:08
